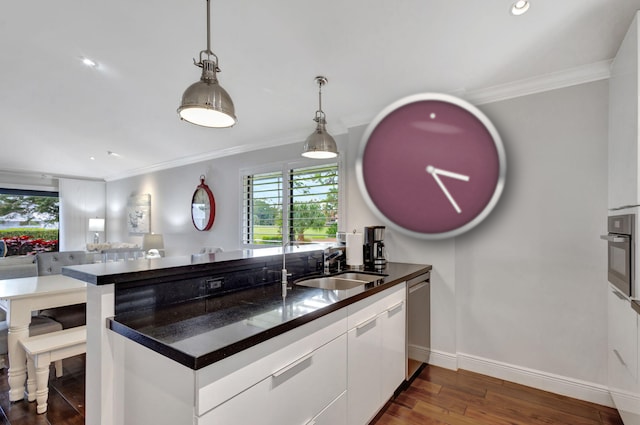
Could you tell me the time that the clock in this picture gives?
3:24
